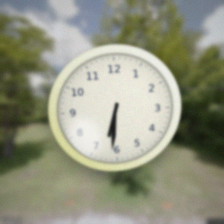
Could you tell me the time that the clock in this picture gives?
6:31
